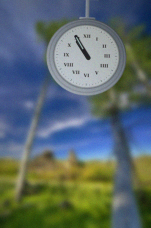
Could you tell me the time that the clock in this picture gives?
10:55
